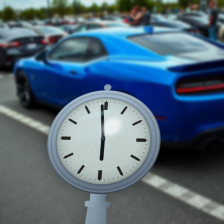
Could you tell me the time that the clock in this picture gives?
5:59
